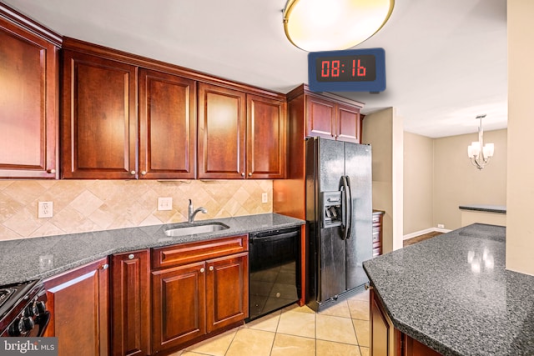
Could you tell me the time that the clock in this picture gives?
8:16
